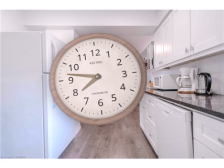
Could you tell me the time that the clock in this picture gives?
7:47
